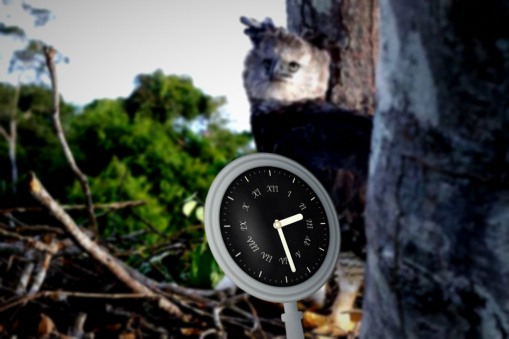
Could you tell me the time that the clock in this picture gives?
2:28
